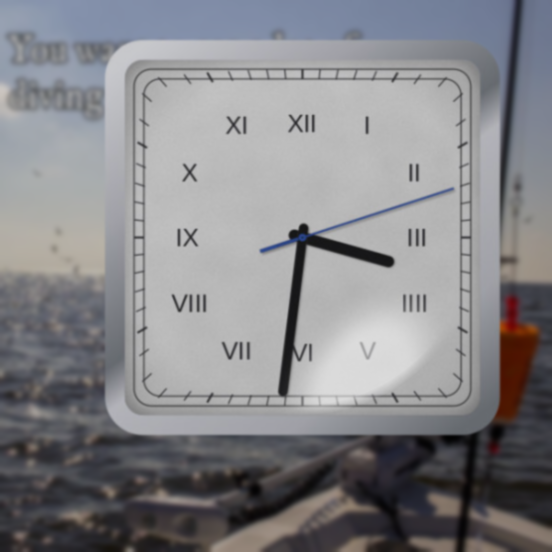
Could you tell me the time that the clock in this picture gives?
3:31:12
